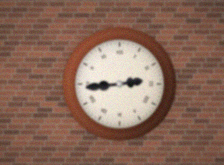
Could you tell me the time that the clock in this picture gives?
2:44
